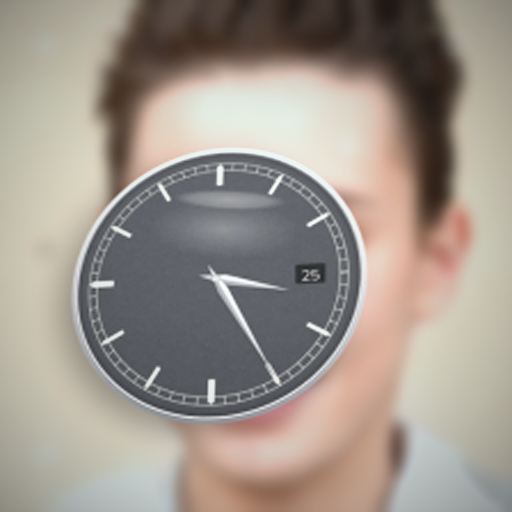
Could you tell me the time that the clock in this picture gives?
3:25
